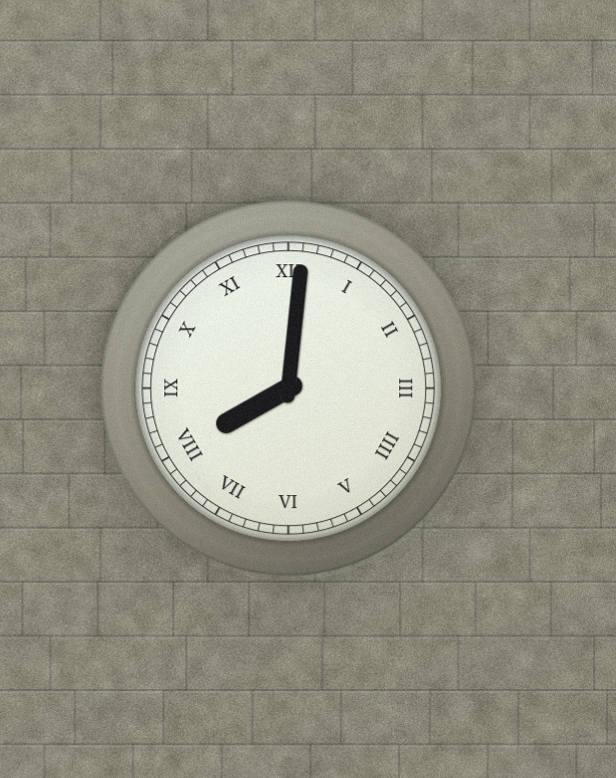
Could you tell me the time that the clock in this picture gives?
8:01
